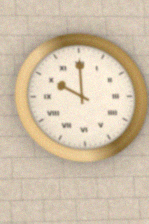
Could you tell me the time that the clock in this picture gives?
10:00
